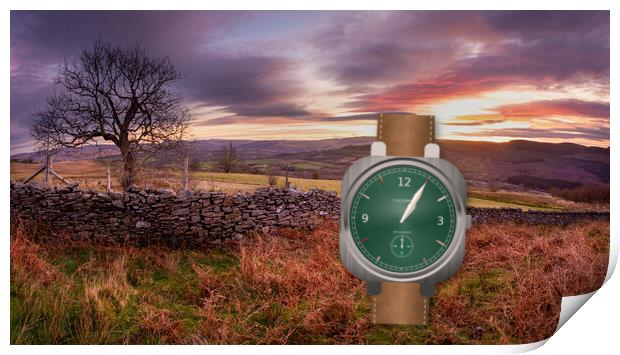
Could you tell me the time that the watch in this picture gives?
1:05
